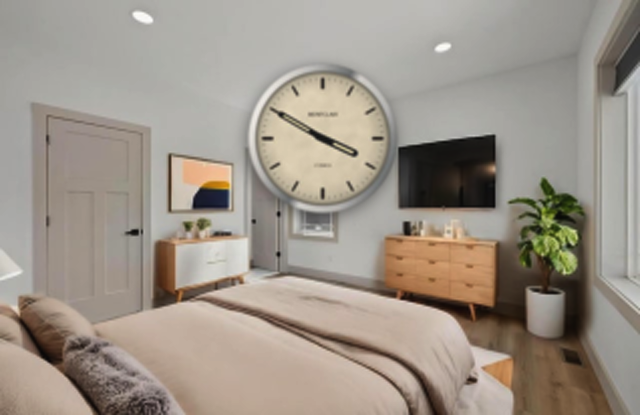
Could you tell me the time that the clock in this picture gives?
3:50
